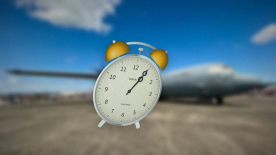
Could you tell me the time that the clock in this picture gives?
1:05
